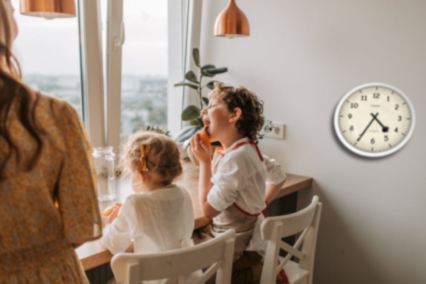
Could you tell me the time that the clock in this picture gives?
4:35
